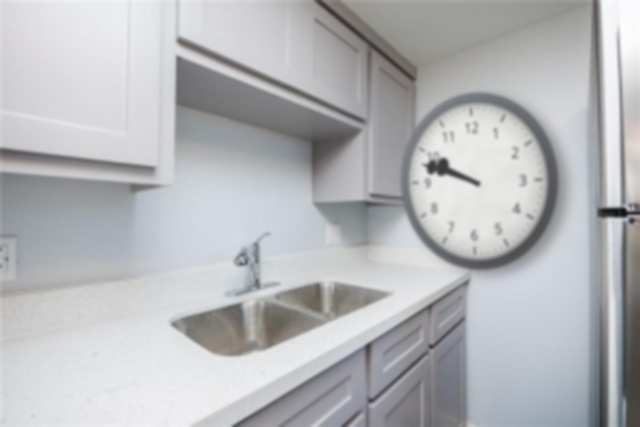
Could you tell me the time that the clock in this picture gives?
9:48
